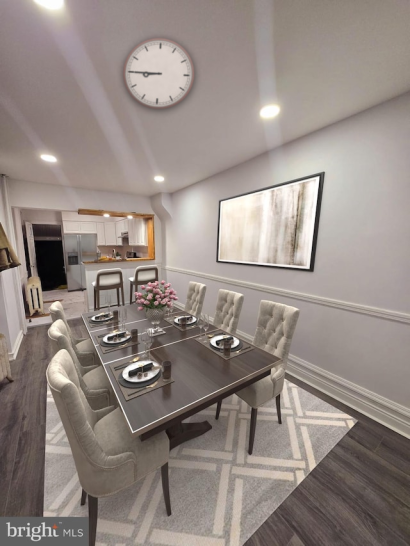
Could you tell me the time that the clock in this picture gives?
8:45
